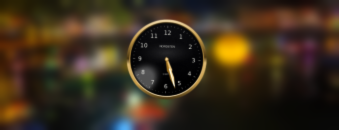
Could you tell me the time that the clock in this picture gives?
5:27
